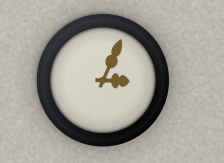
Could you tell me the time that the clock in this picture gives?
3:04
